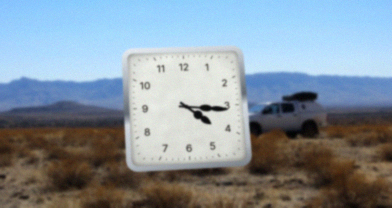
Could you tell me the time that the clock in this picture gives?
4:16
